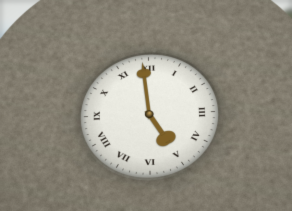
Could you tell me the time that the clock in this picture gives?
4:59
